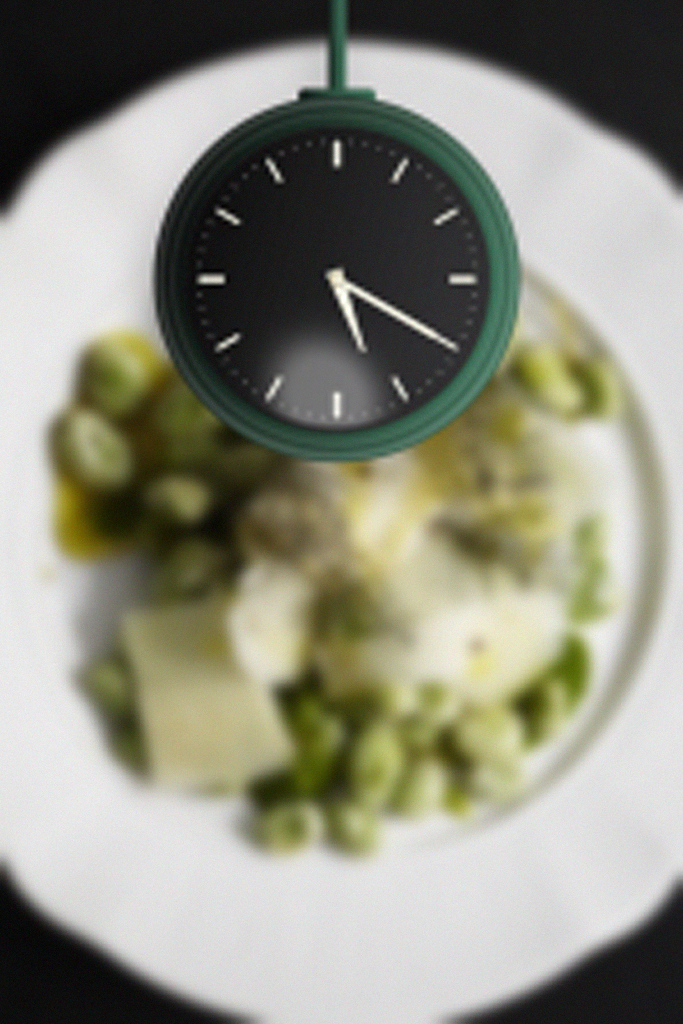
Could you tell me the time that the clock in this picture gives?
5:20
